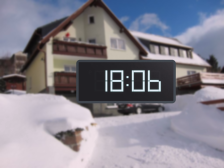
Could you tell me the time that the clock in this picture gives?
18:06
